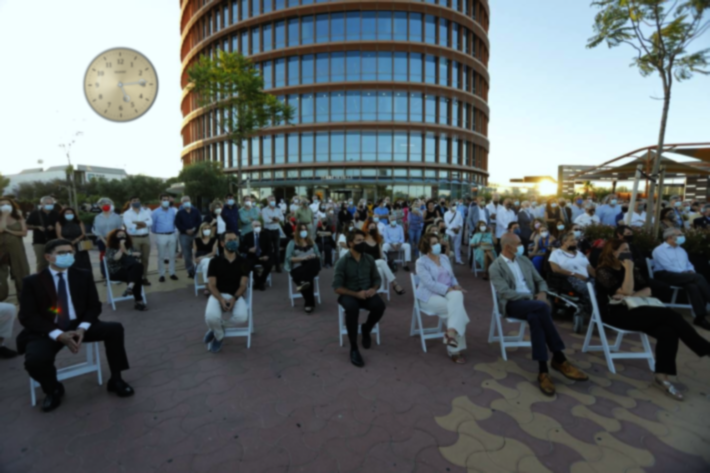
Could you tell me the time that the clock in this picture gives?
5:14
